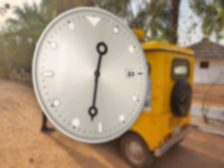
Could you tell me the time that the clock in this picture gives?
12:32
